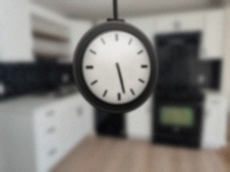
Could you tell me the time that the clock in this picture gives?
5:28
